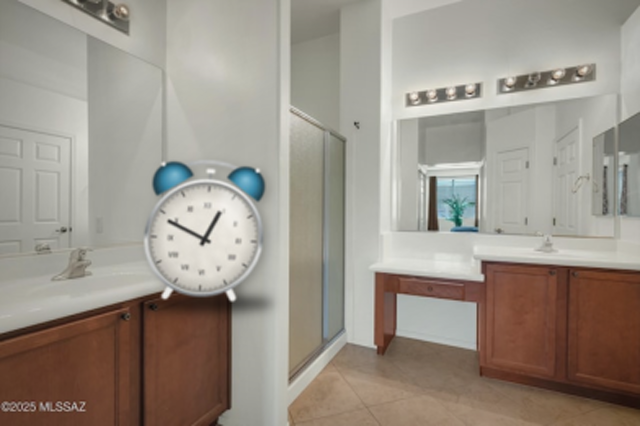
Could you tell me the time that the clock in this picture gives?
12:49
